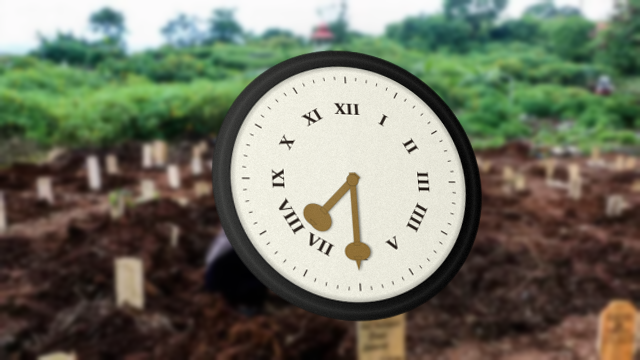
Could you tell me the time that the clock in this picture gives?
7:30
